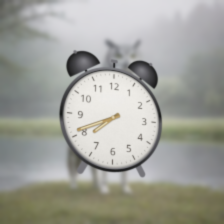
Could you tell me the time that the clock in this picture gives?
7:41
